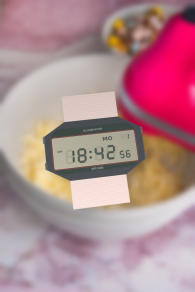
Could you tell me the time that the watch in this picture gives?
18:42:56
